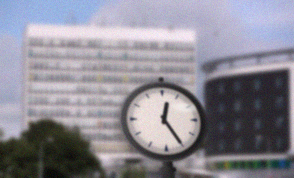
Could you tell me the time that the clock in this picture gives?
12:25
